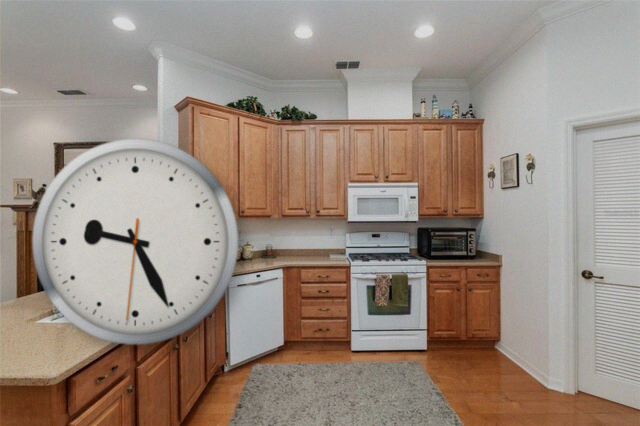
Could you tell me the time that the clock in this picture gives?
9:25:31
